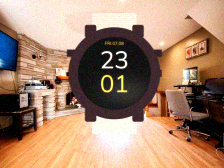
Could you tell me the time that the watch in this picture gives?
23:01
